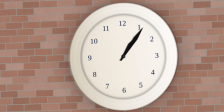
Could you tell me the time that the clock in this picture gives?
1:06
